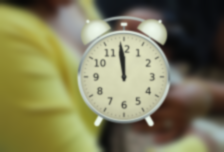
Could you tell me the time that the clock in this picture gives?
11:59
